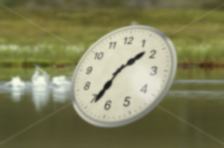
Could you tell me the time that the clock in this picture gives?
1:34
